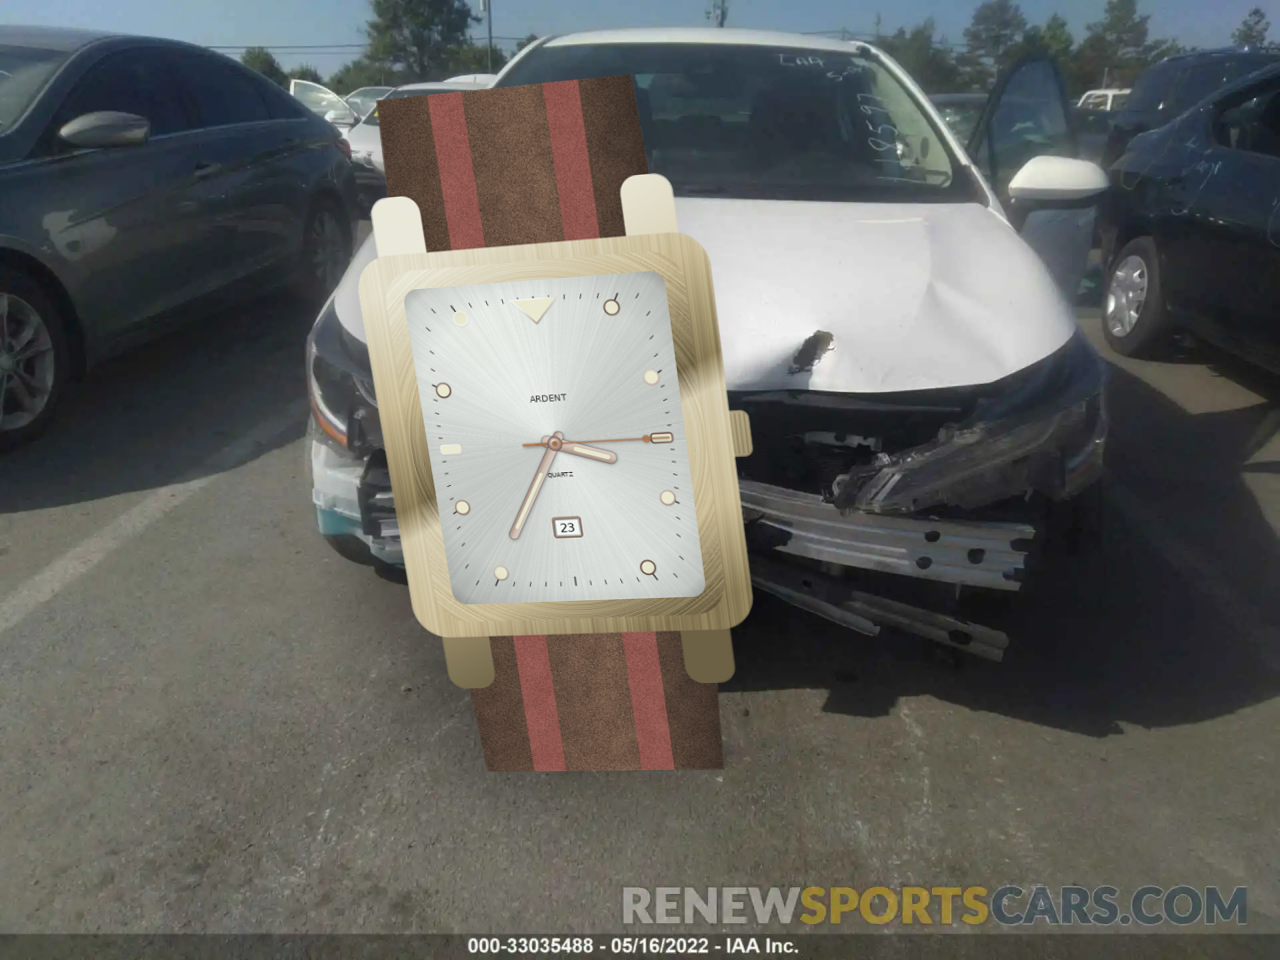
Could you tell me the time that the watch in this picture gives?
3:35:15
